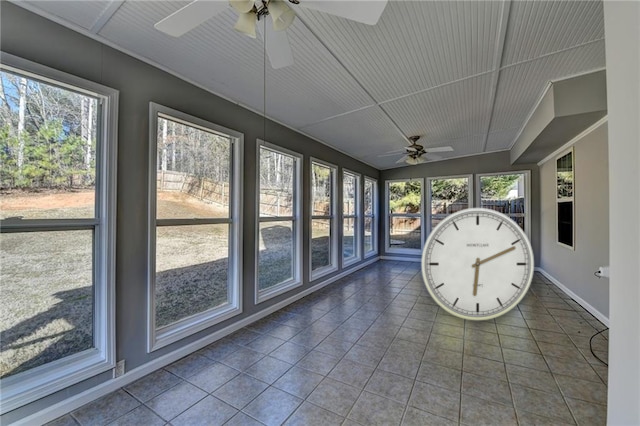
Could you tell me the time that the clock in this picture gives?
6:11
